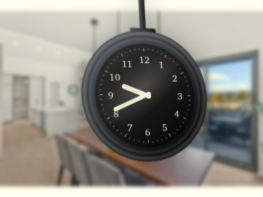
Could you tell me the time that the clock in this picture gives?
9:41
